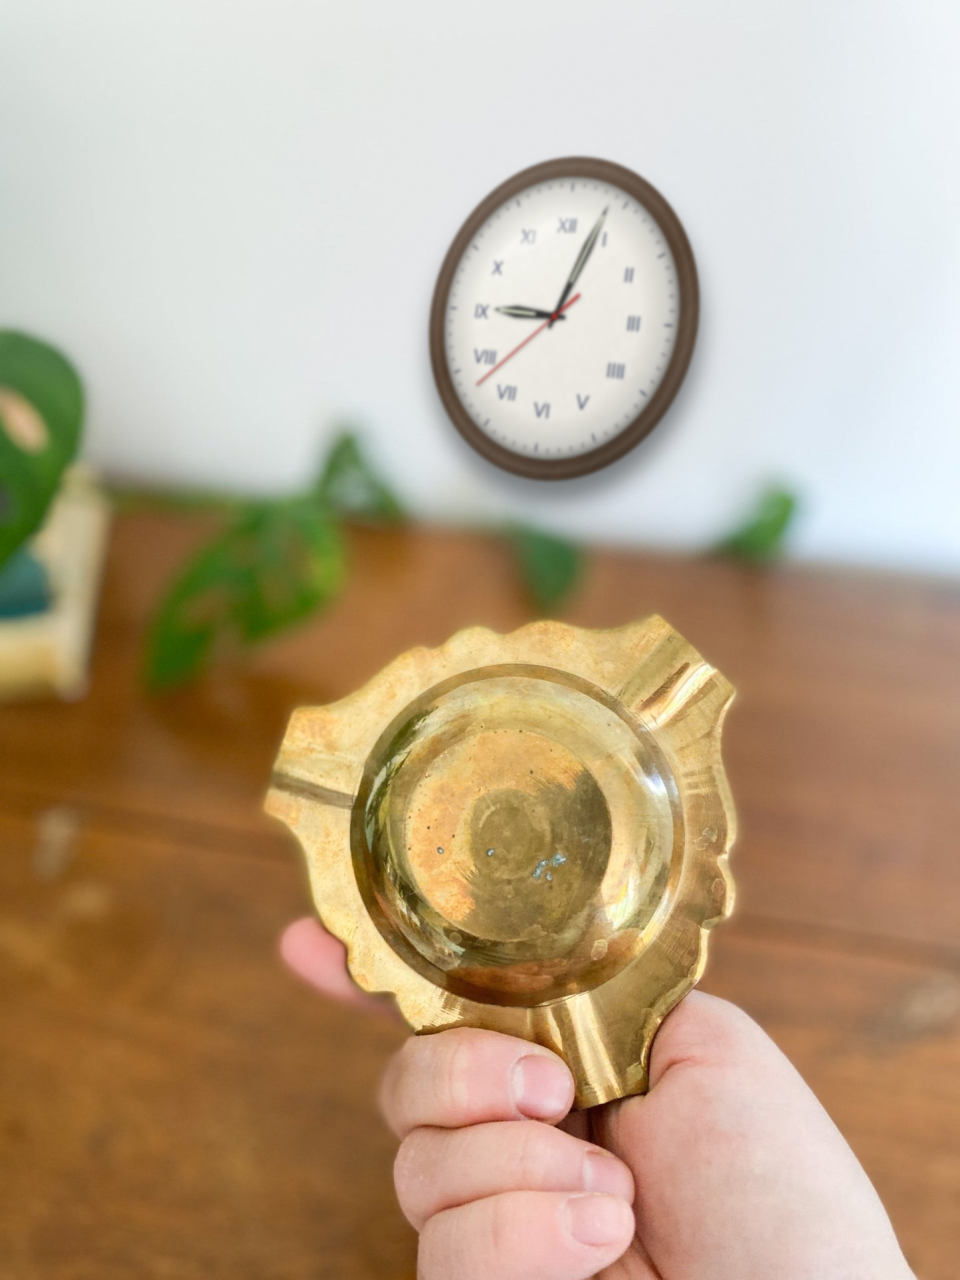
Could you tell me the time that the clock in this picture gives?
9:03:38
